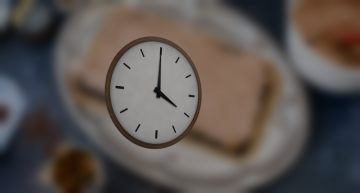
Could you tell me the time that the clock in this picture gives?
4:00
